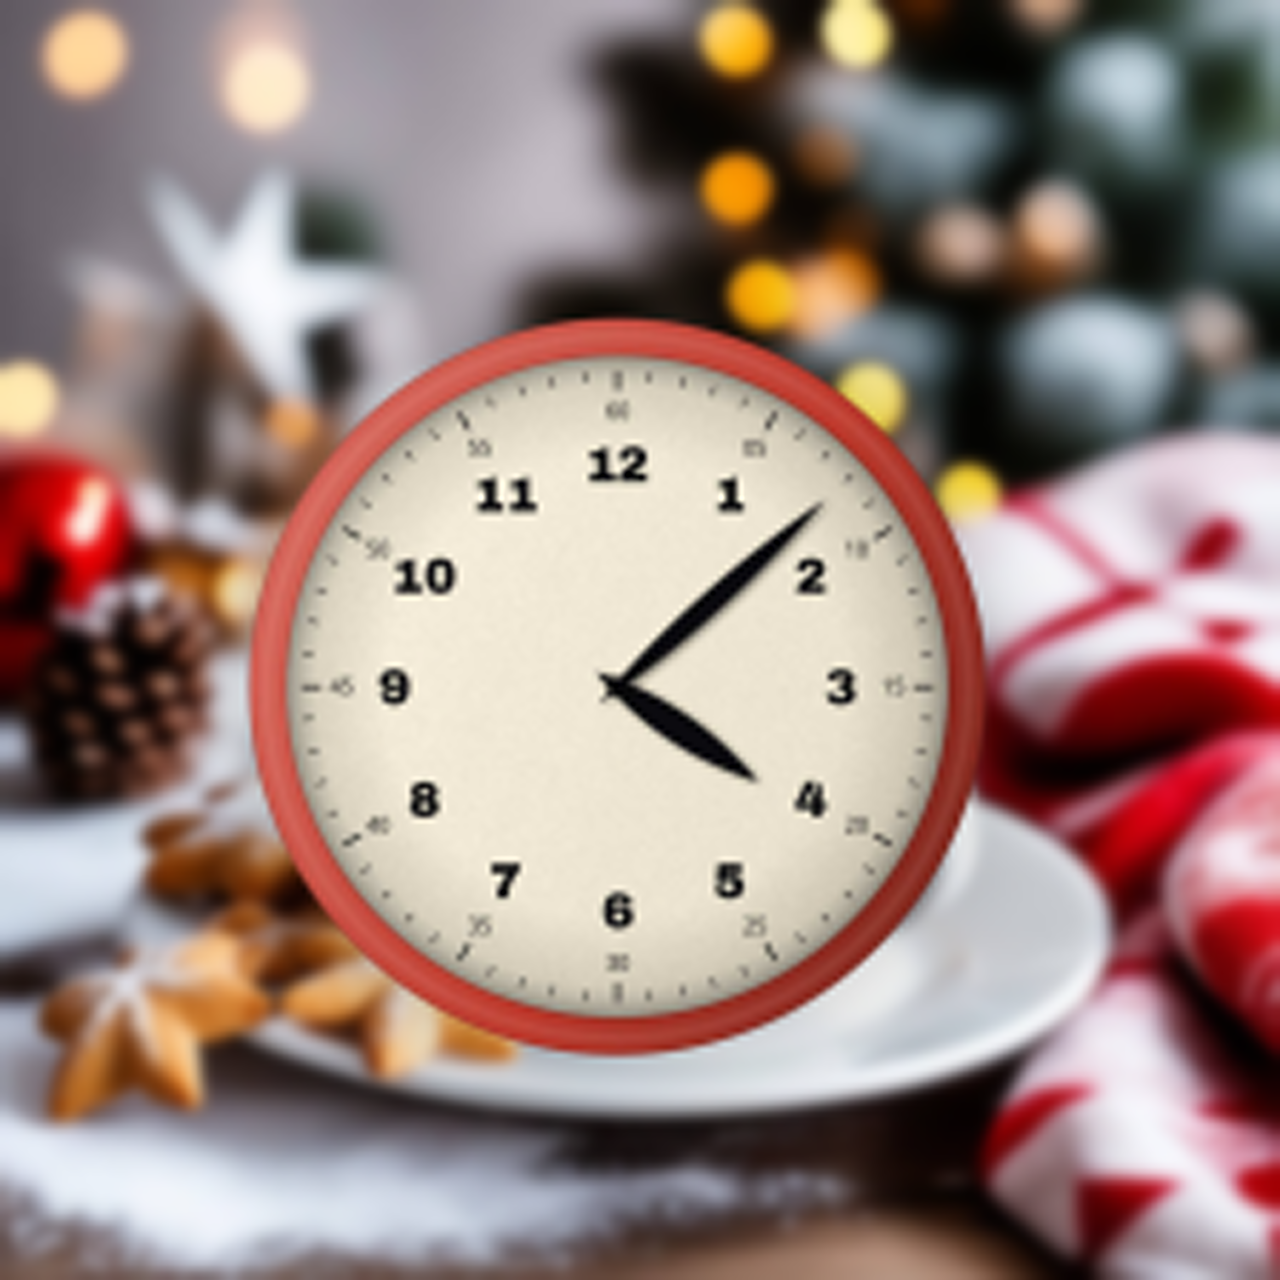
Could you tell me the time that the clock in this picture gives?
4:08
